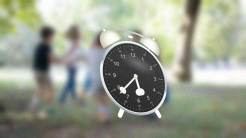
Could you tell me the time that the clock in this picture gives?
5:38
